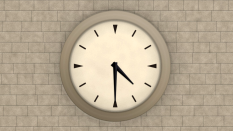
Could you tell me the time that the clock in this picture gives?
4:30
